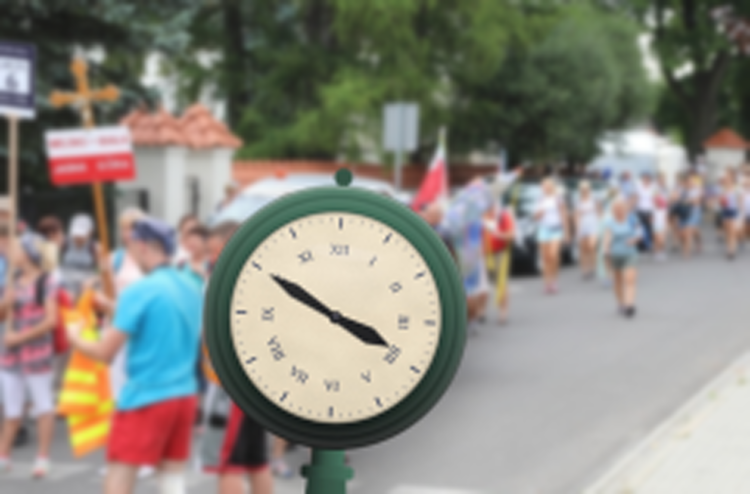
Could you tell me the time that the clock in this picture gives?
3:50
